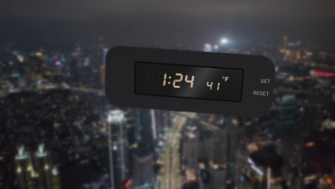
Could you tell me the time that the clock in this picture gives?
1:24
